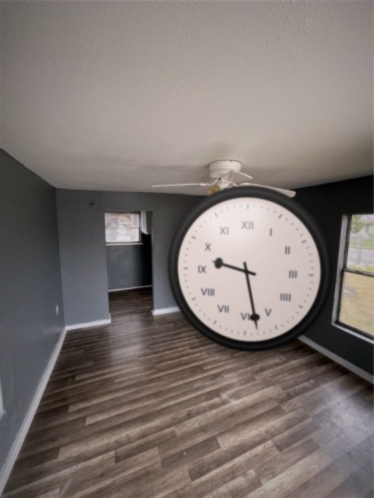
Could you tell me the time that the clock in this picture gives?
9:28
